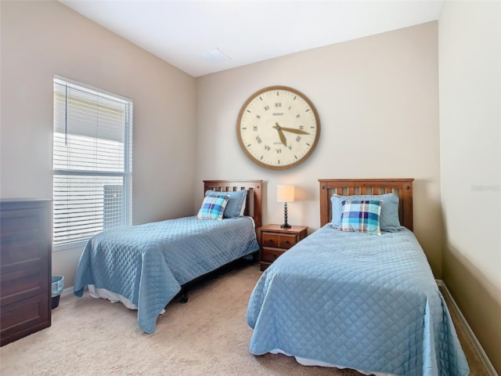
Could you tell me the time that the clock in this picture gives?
5:17
